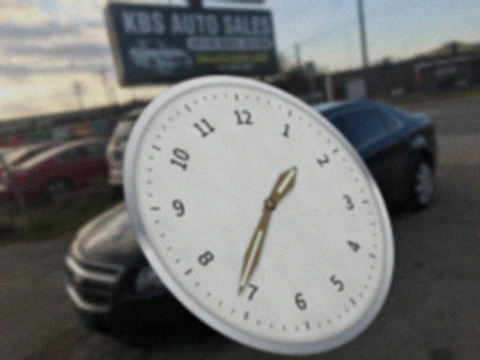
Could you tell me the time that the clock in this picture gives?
1:36
